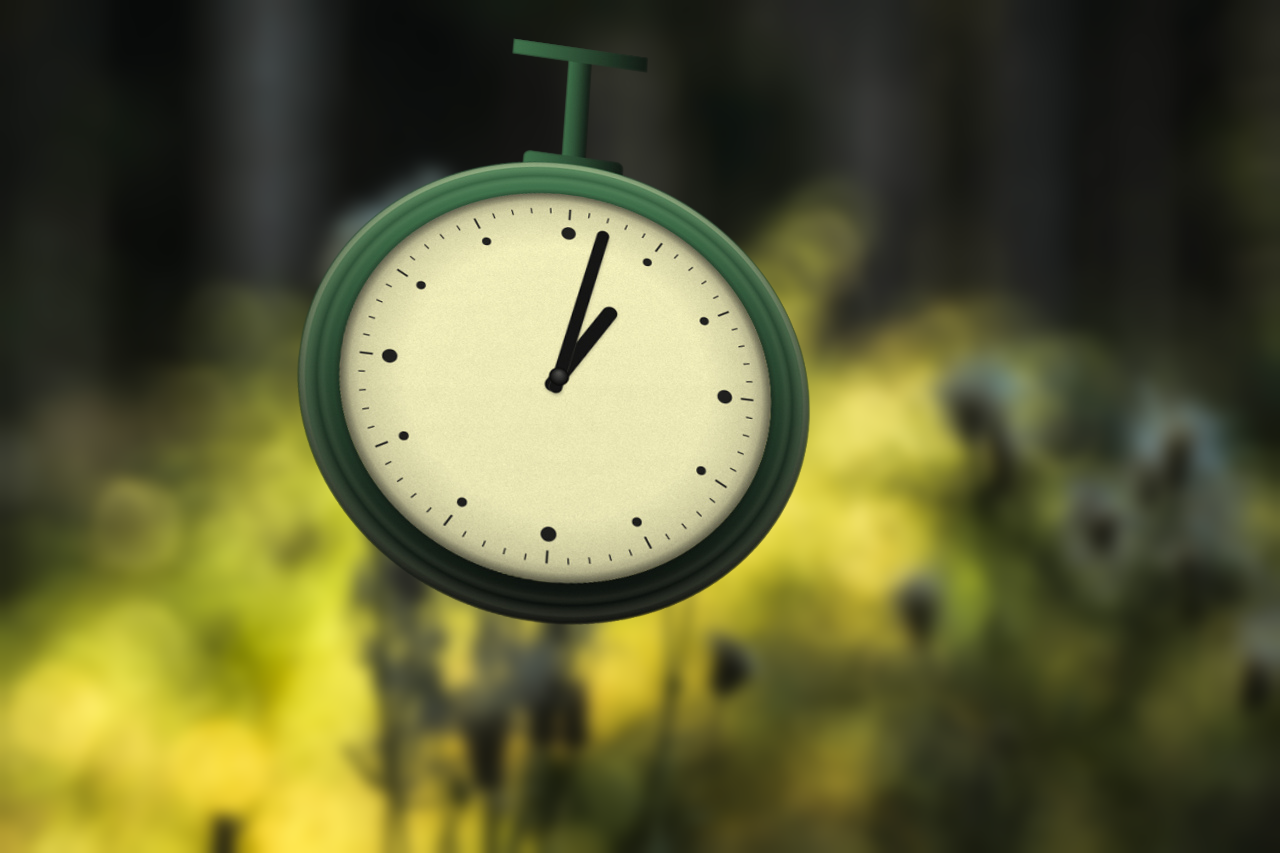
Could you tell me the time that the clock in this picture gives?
1:02
